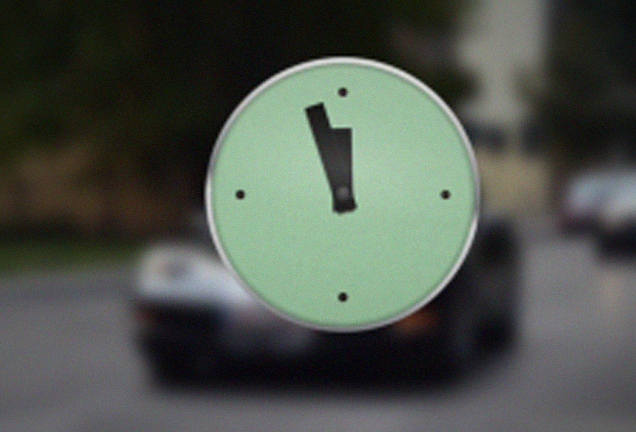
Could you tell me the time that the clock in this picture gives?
11:57
